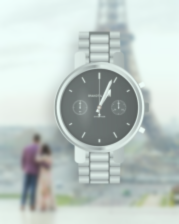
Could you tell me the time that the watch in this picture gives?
1:04
